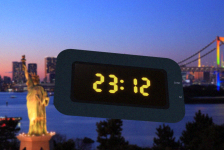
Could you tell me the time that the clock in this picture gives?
23:12
